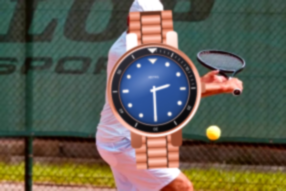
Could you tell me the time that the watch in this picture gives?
2:30
